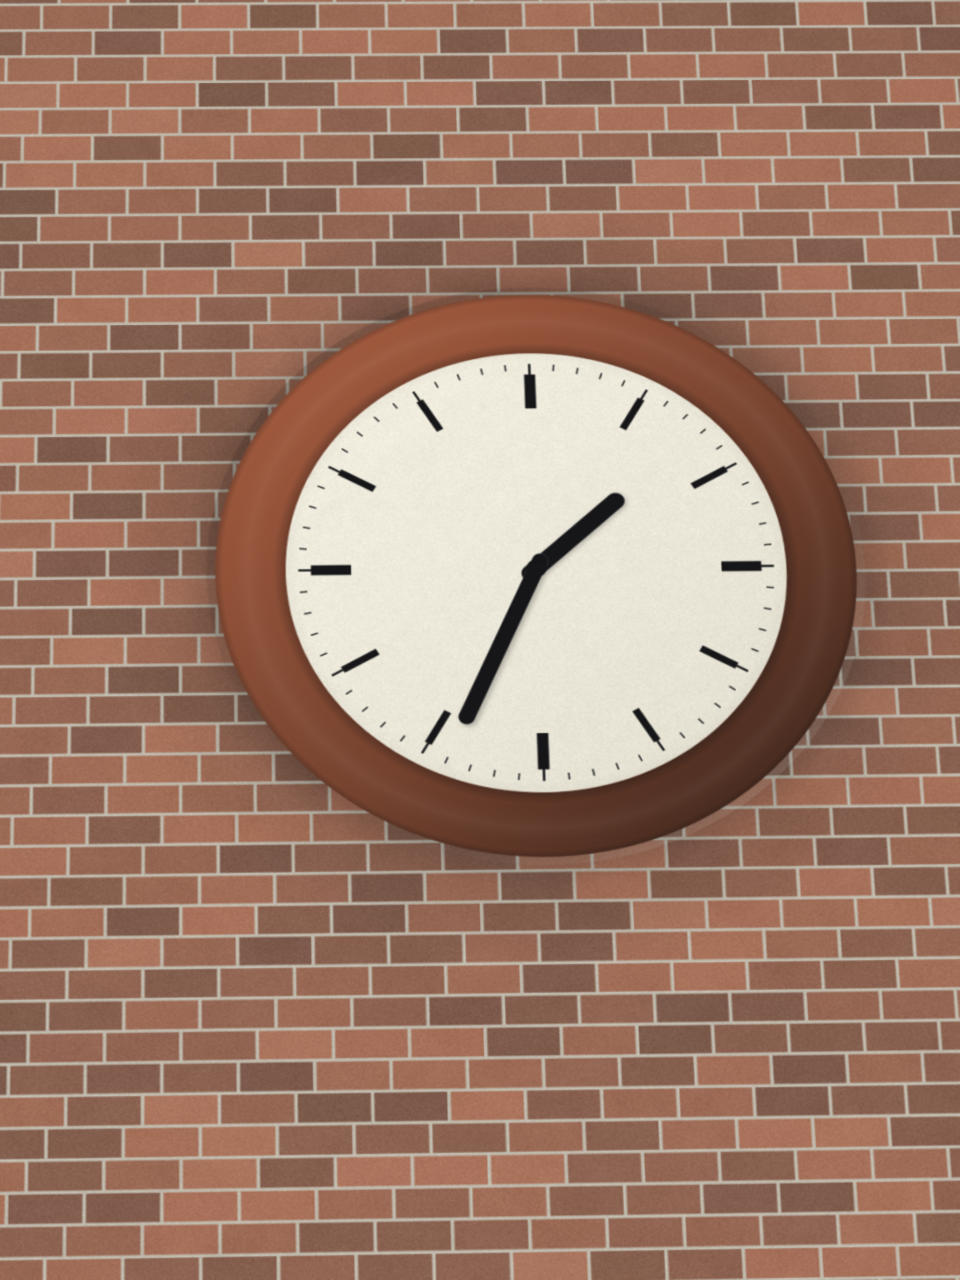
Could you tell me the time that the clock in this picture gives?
1:34
